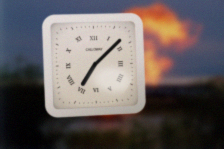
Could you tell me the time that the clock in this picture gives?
7:08
